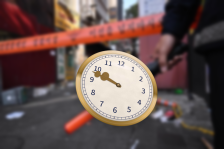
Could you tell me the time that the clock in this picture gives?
9:48
